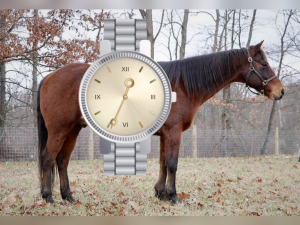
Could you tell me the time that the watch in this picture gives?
12:34
